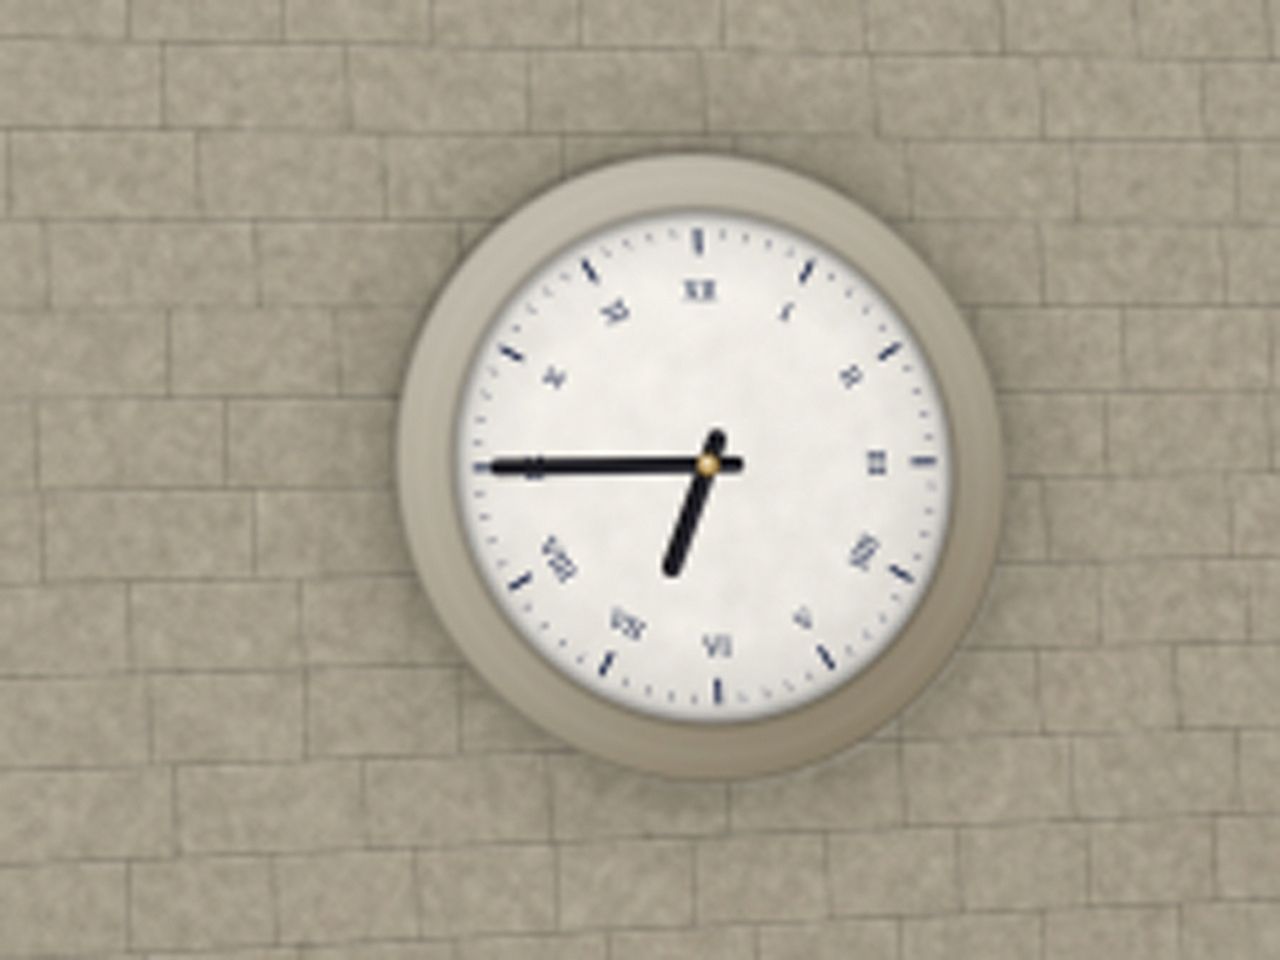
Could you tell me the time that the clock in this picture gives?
6:45
